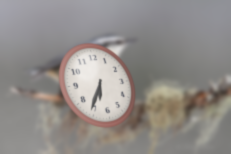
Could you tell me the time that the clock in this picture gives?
6:36
